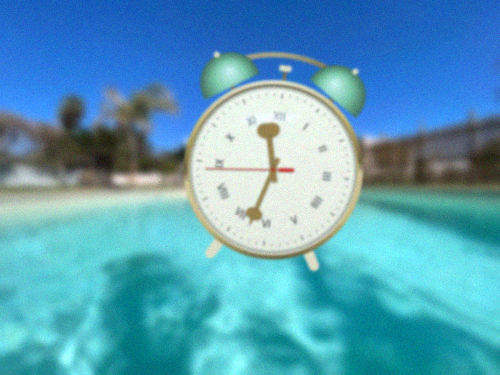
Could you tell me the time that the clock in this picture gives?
11:32:44
